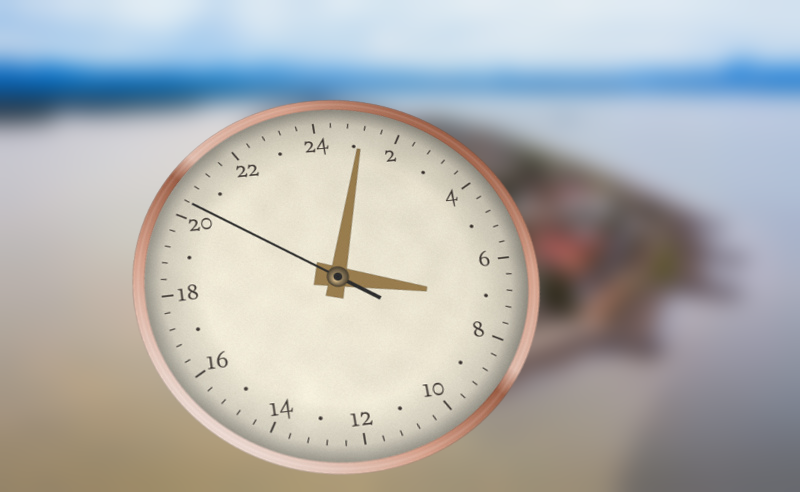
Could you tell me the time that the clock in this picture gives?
7:02:51
